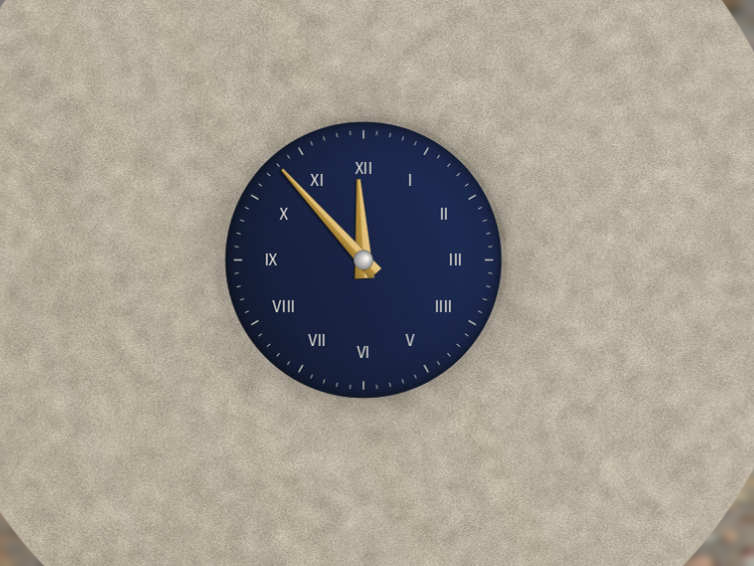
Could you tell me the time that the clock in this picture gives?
11:53
